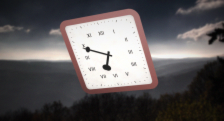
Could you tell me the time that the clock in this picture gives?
6:49
